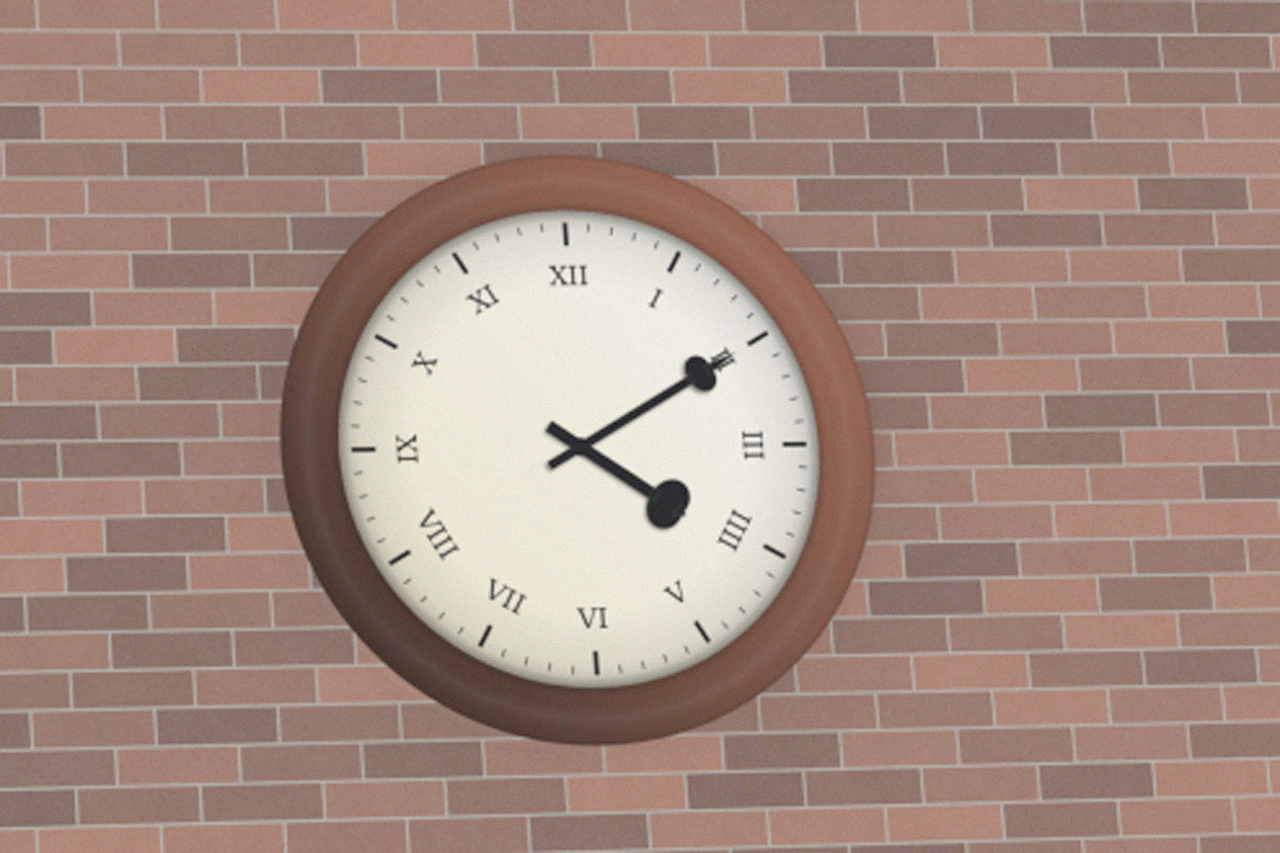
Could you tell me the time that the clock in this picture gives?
4:10
